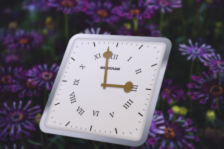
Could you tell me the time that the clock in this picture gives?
2:58
